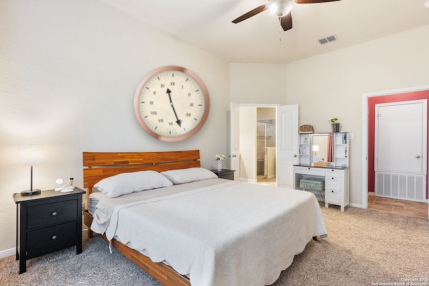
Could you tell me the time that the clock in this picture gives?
11:26
